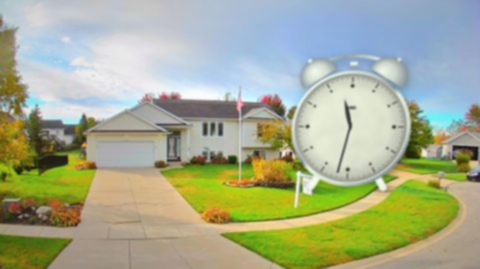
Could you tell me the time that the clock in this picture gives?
11:32
